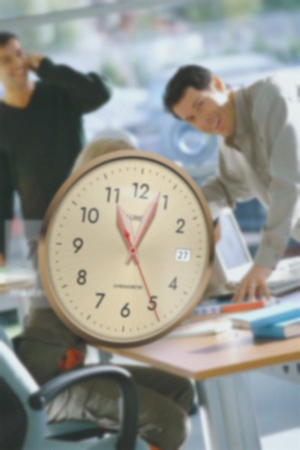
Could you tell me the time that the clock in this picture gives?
11:03:25
